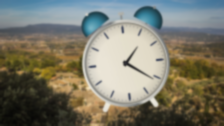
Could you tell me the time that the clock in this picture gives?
1:21
